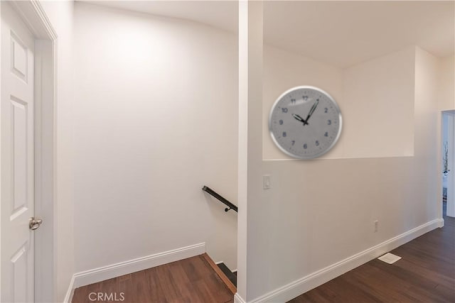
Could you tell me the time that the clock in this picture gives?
10:05
